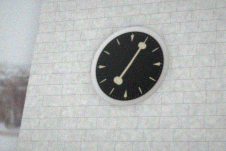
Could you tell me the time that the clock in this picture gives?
7:05
